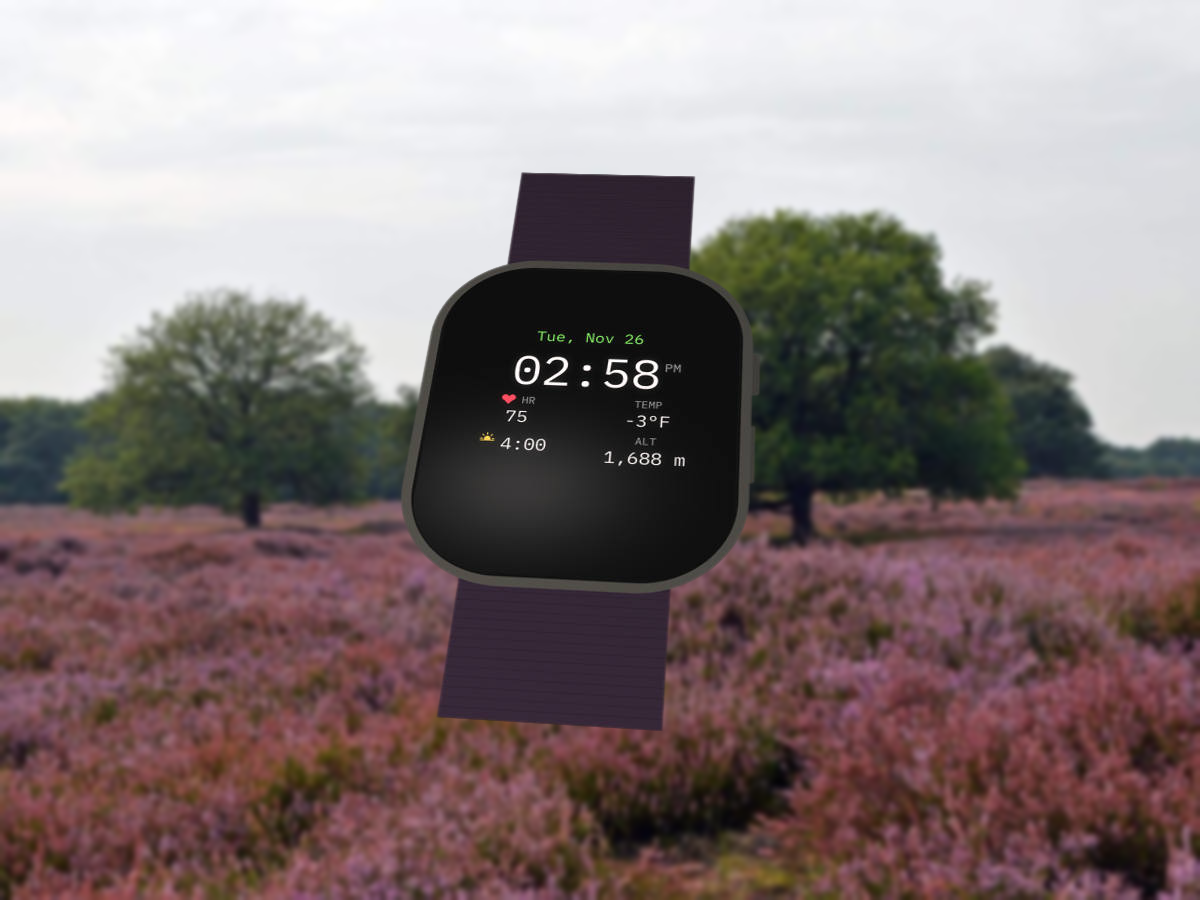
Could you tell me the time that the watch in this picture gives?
2:58
